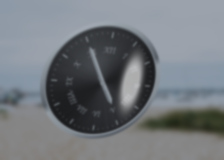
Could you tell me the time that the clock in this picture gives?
4:55
